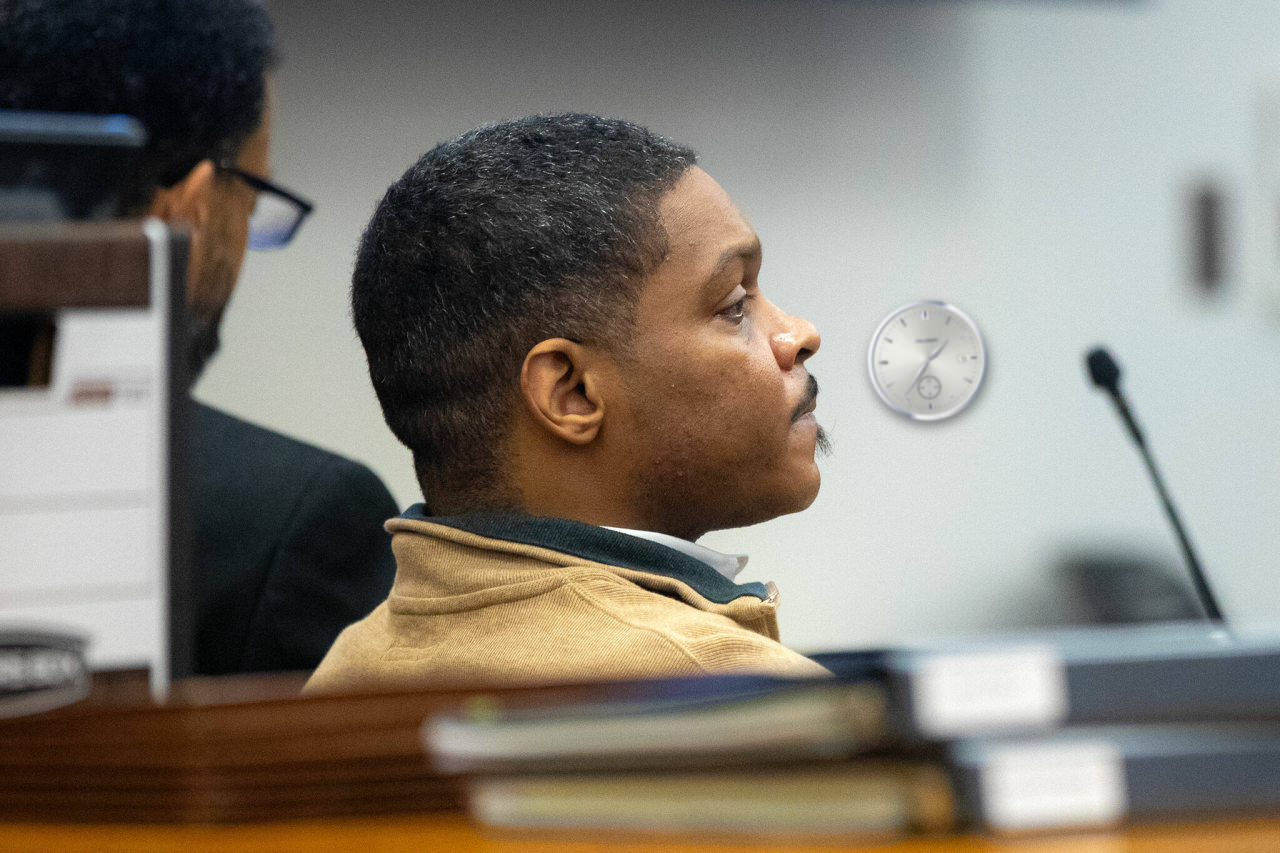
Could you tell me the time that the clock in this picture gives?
1:36
